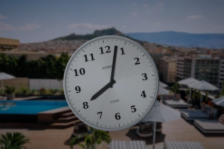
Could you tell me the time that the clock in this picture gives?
8:03
